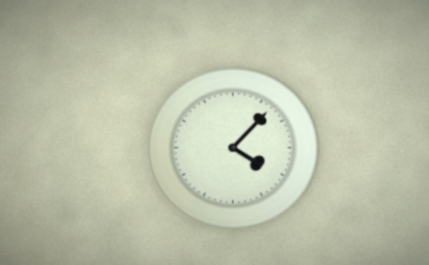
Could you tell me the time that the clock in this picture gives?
4:07
